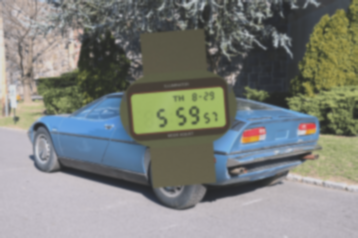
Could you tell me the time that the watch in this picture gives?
5:59
